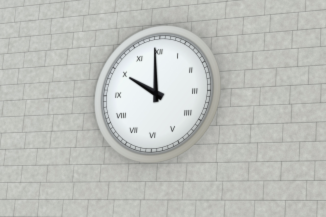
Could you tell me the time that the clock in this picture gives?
9:59
